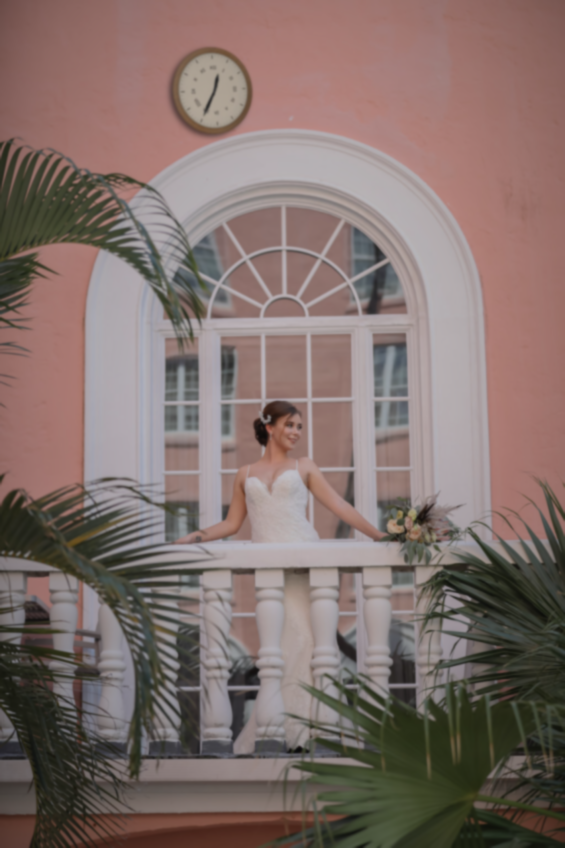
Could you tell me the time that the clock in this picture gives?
12:35
